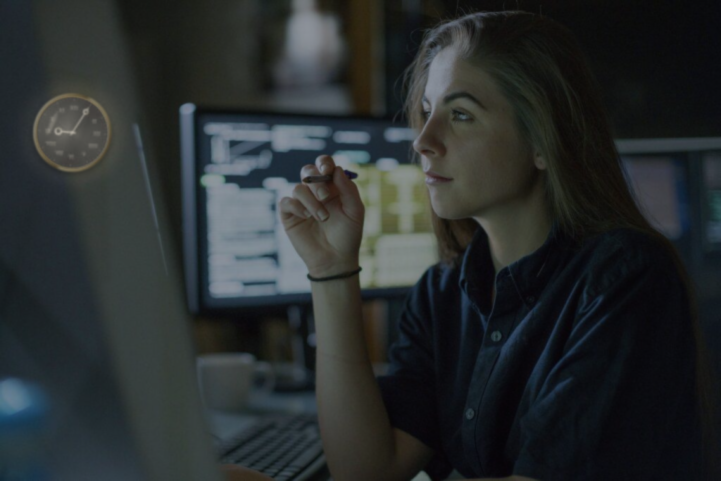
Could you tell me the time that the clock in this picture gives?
9:05
